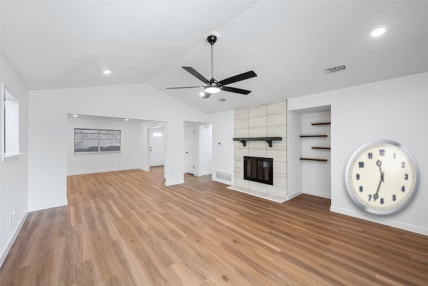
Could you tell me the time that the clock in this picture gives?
11:33
